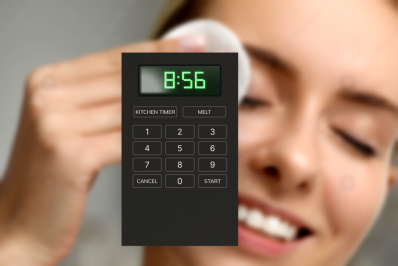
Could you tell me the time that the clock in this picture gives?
8:56
